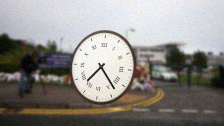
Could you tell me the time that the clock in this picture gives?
7:23
